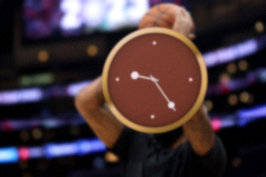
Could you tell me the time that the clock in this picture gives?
9:24
